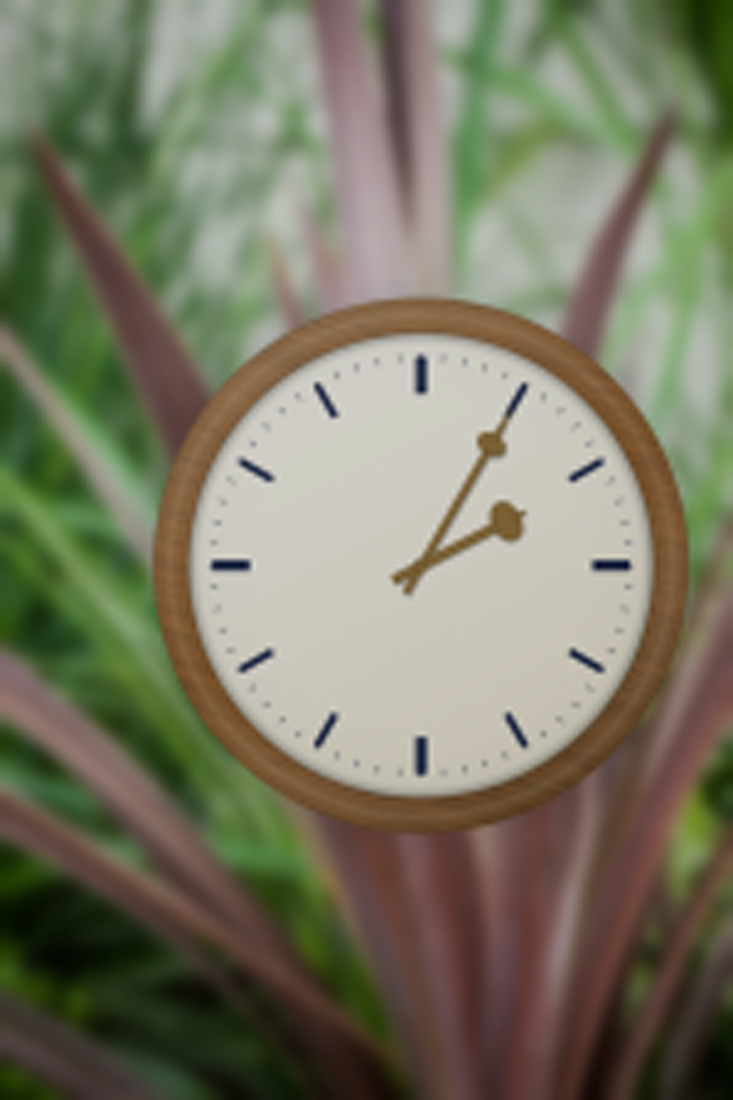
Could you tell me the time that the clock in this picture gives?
2:05
